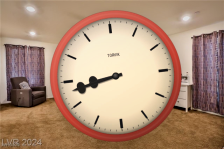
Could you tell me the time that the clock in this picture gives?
8:43
